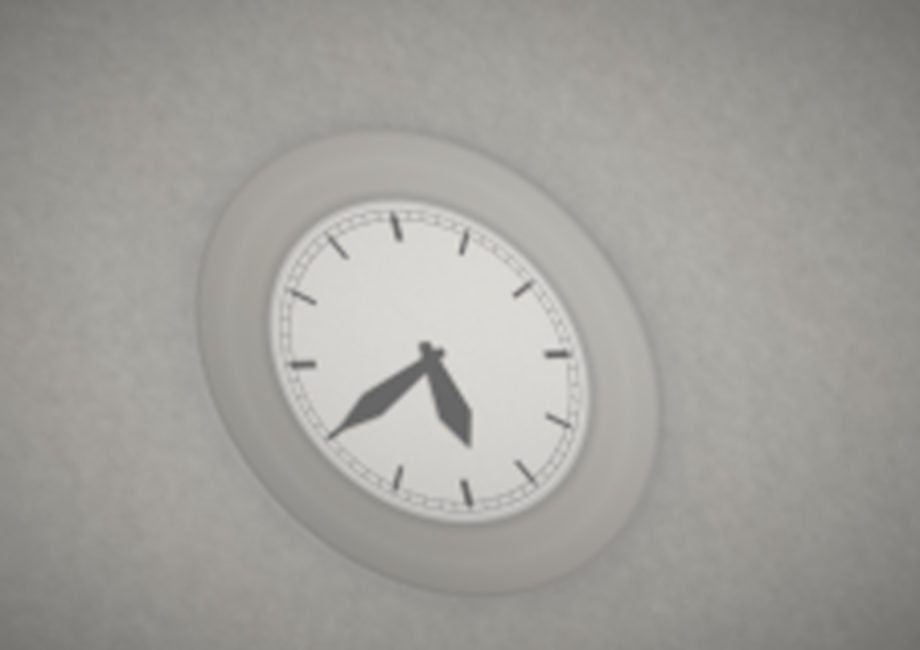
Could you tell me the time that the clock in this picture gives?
5:40
